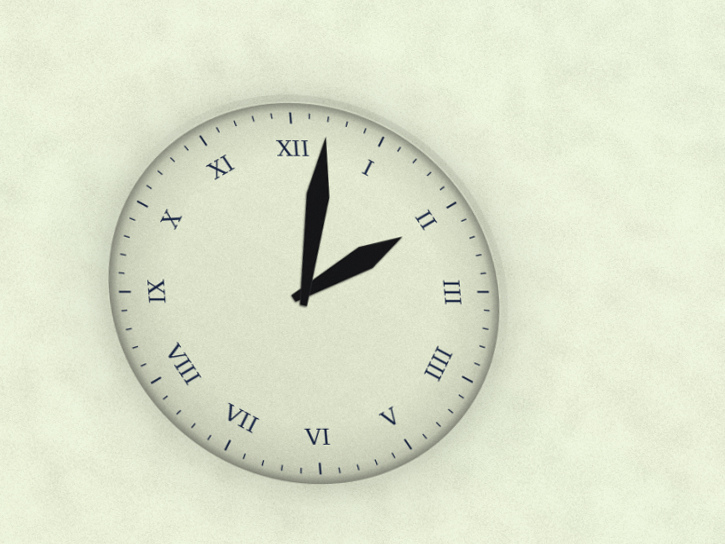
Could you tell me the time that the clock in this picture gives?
2:02
